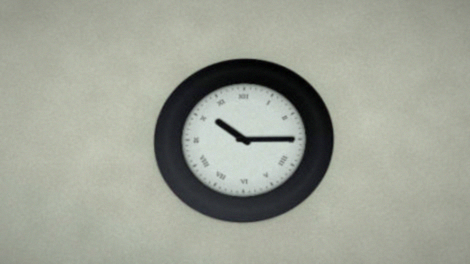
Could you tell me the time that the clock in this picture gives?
10:15
